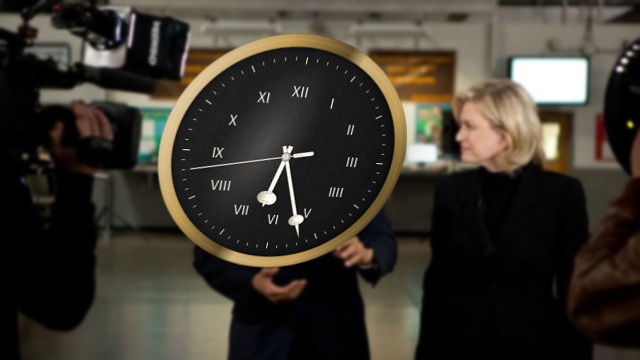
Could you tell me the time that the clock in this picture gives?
6:26:43
